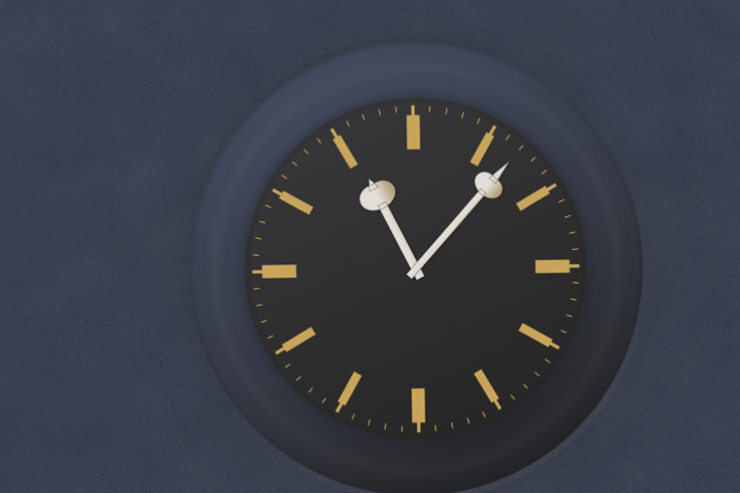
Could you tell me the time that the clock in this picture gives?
11:07
